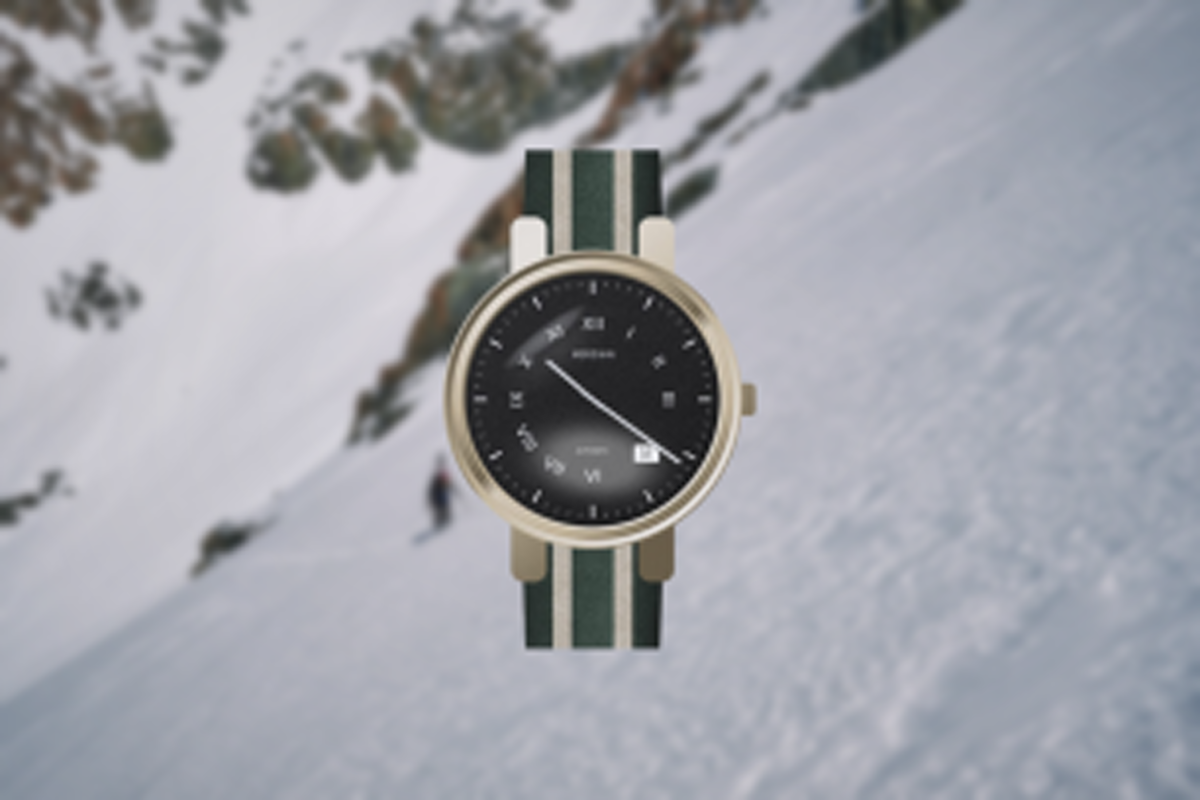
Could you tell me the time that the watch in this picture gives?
10:21
